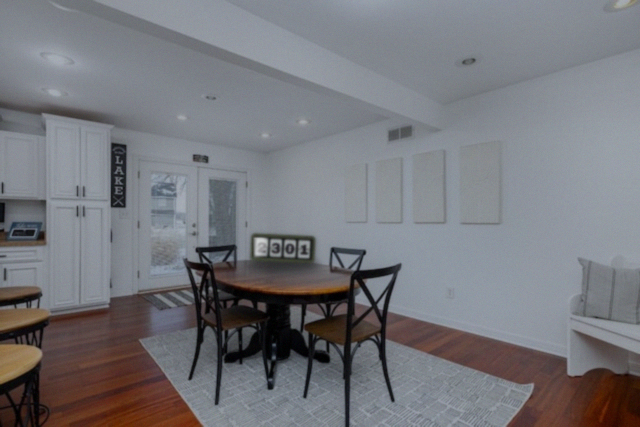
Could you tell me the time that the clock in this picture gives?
23:01
